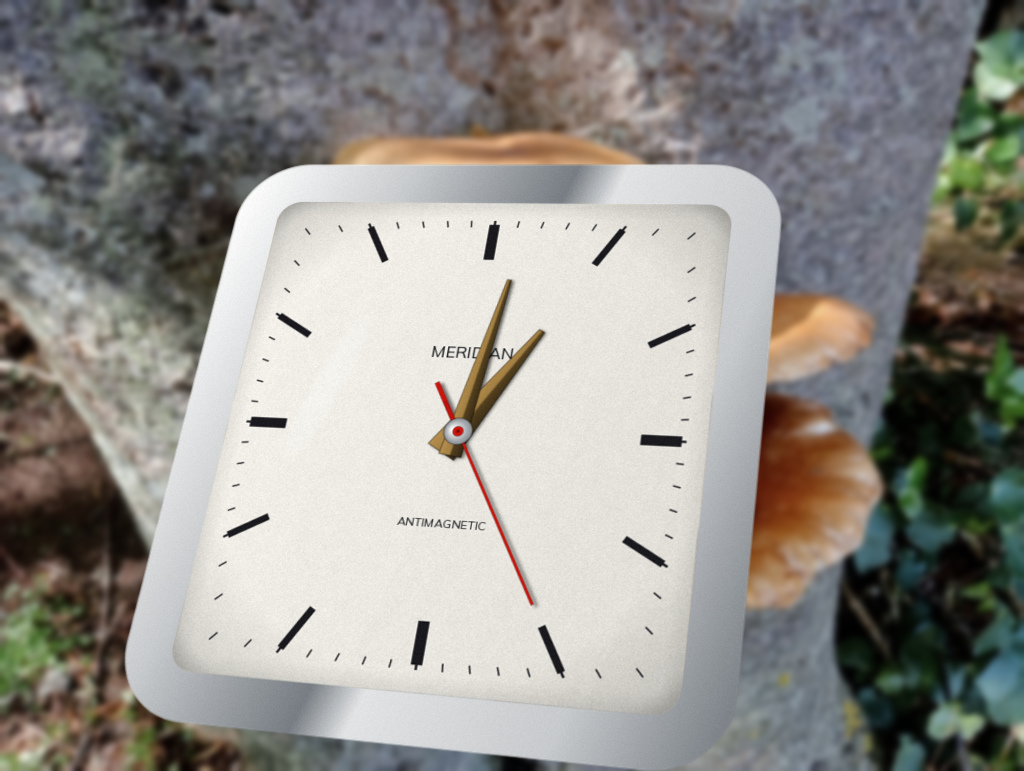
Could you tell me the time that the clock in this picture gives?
1:01:25
